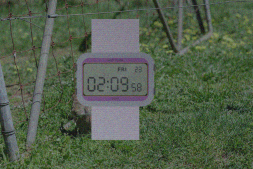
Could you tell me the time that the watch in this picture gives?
2:09:58
